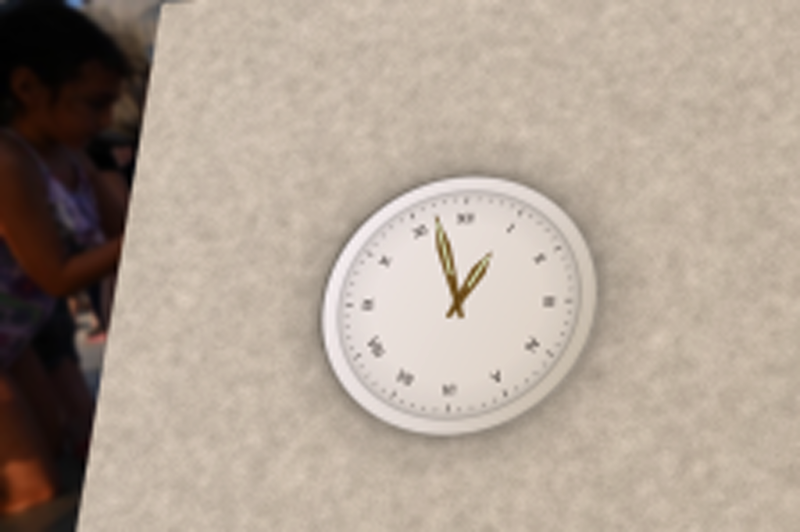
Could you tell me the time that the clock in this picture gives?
12:57
